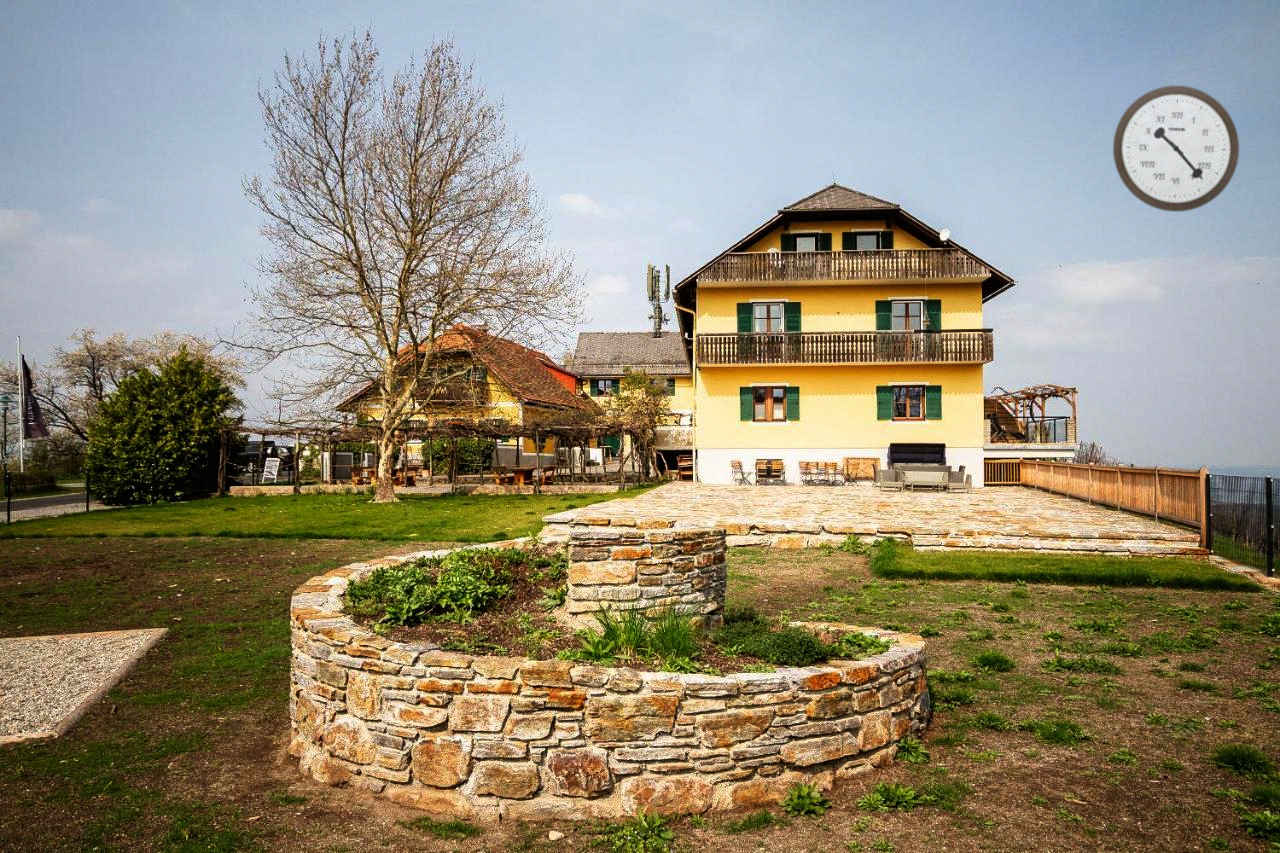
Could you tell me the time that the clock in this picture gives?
10:23
